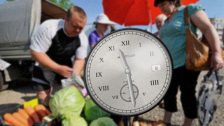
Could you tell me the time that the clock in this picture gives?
11:29
